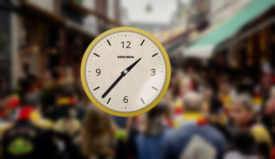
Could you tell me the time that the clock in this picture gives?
1:37
